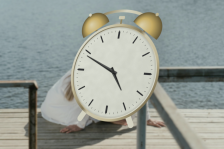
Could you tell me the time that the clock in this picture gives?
4:49
